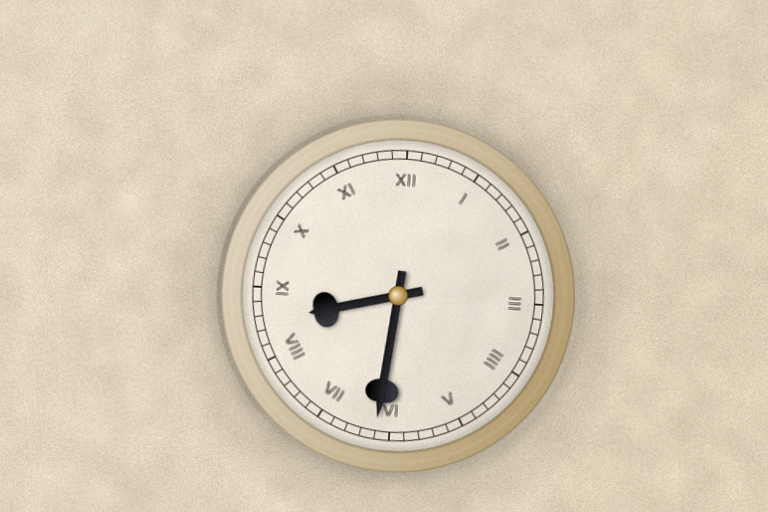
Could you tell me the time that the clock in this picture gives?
8:31
